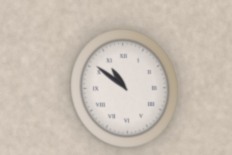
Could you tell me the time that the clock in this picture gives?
10:51
